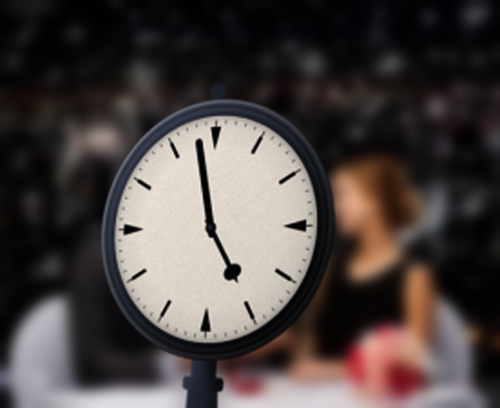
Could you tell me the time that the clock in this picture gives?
4:58
